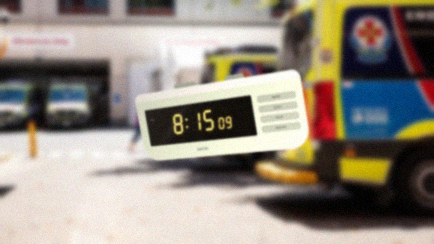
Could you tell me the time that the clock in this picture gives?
8:15:09
